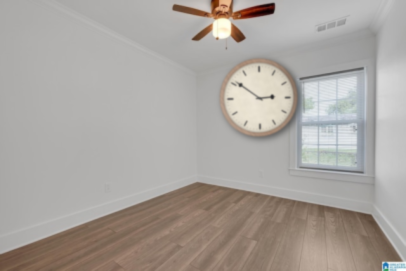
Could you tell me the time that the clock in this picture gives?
2:51
